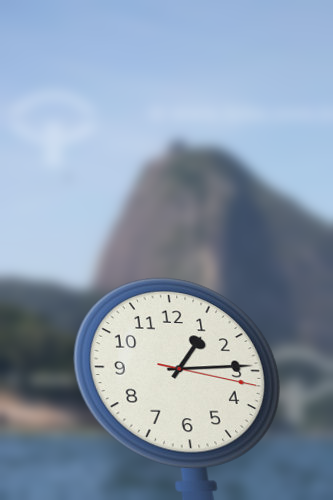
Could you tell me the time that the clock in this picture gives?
1:14:17
